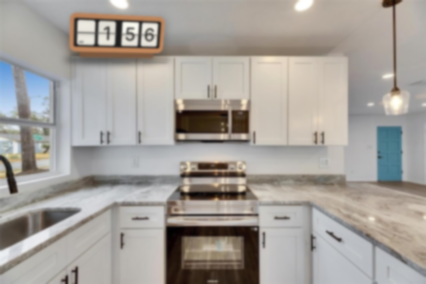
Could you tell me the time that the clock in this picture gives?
1:56
